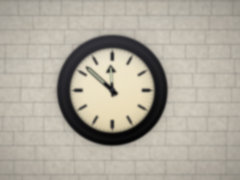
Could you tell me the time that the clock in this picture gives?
11:52
